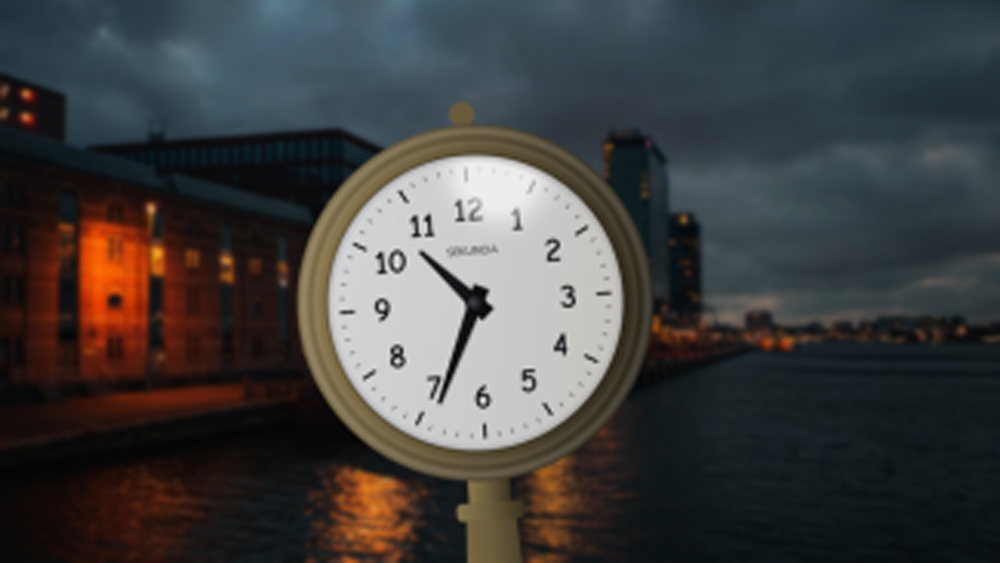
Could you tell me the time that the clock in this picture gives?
10:34
